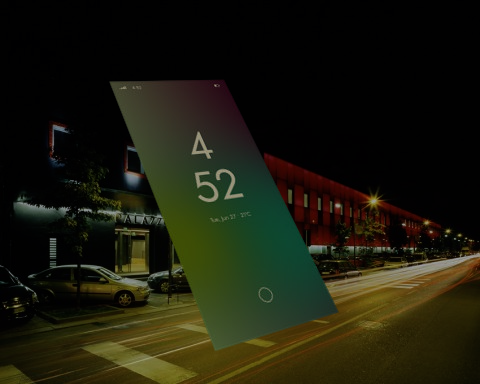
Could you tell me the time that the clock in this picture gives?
4:52
